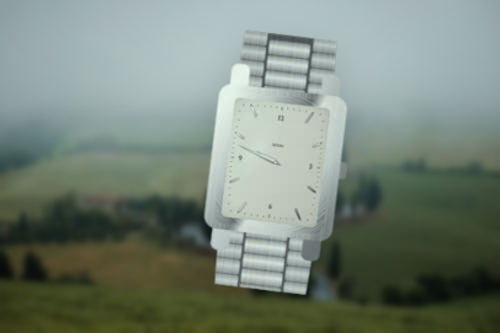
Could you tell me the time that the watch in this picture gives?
9:48
